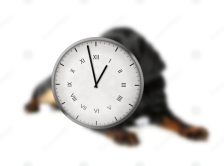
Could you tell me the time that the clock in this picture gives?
12:58
